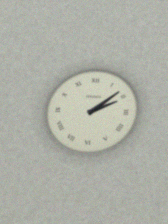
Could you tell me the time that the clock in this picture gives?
2:08
